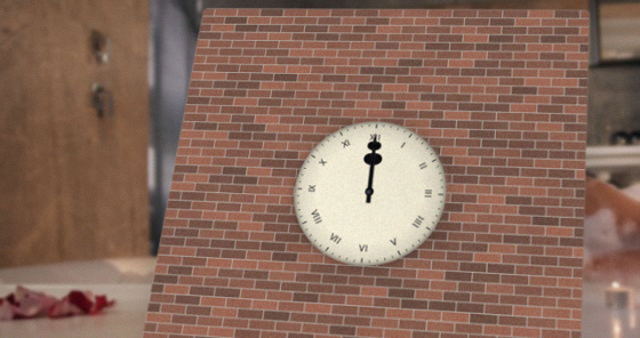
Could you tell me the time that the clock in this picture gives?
12:00
